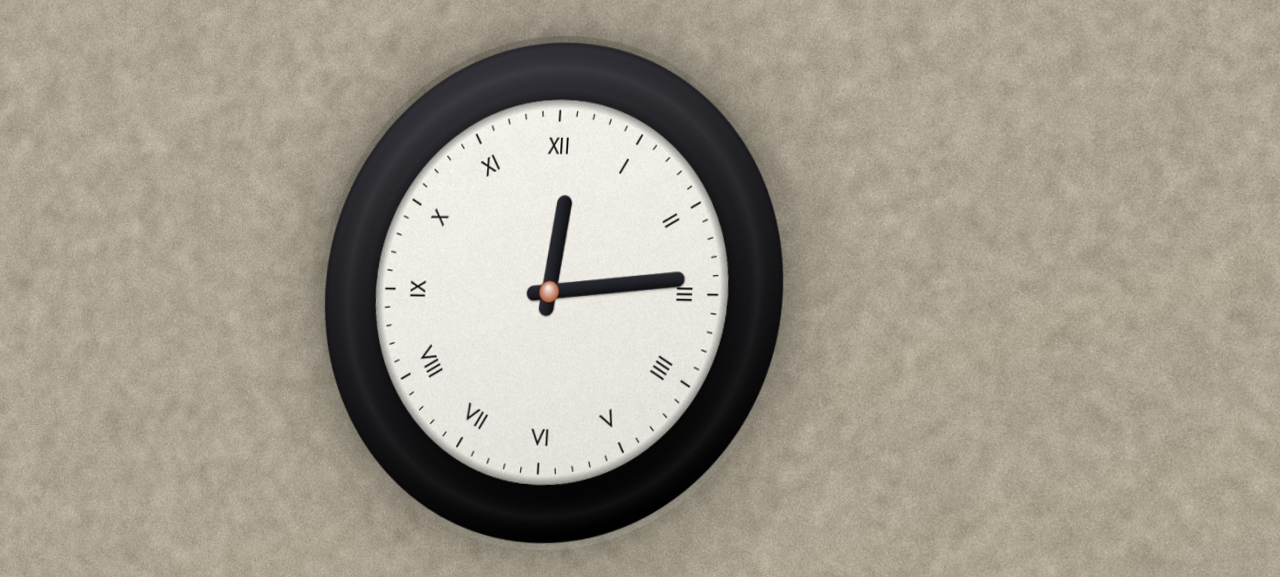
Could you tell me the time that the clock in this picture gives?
12:14
